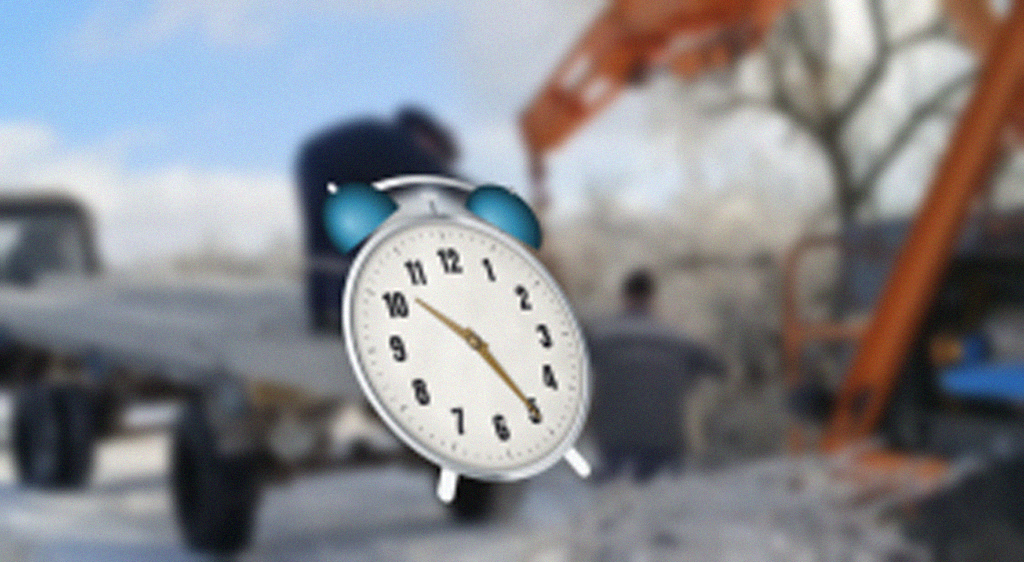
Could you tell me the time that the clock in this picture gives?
10:25
